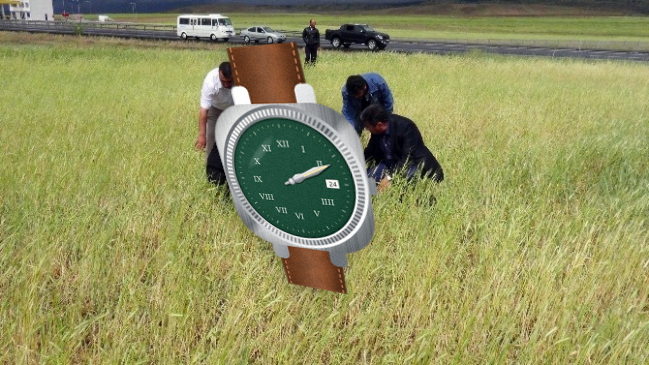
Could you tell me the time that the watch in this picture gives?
2:11
